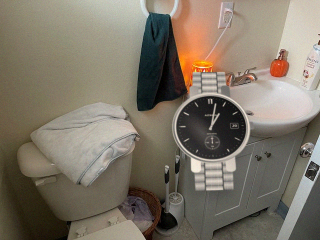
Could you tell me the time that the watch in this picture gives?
1:02
